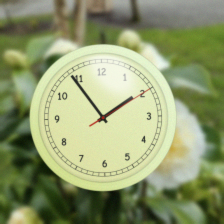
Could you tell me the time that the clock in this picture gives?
1:54:10
